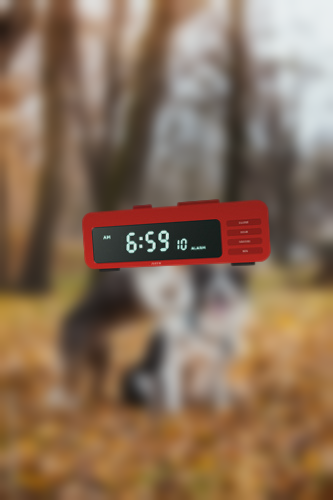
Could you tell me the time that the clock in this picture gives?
6:59:10
